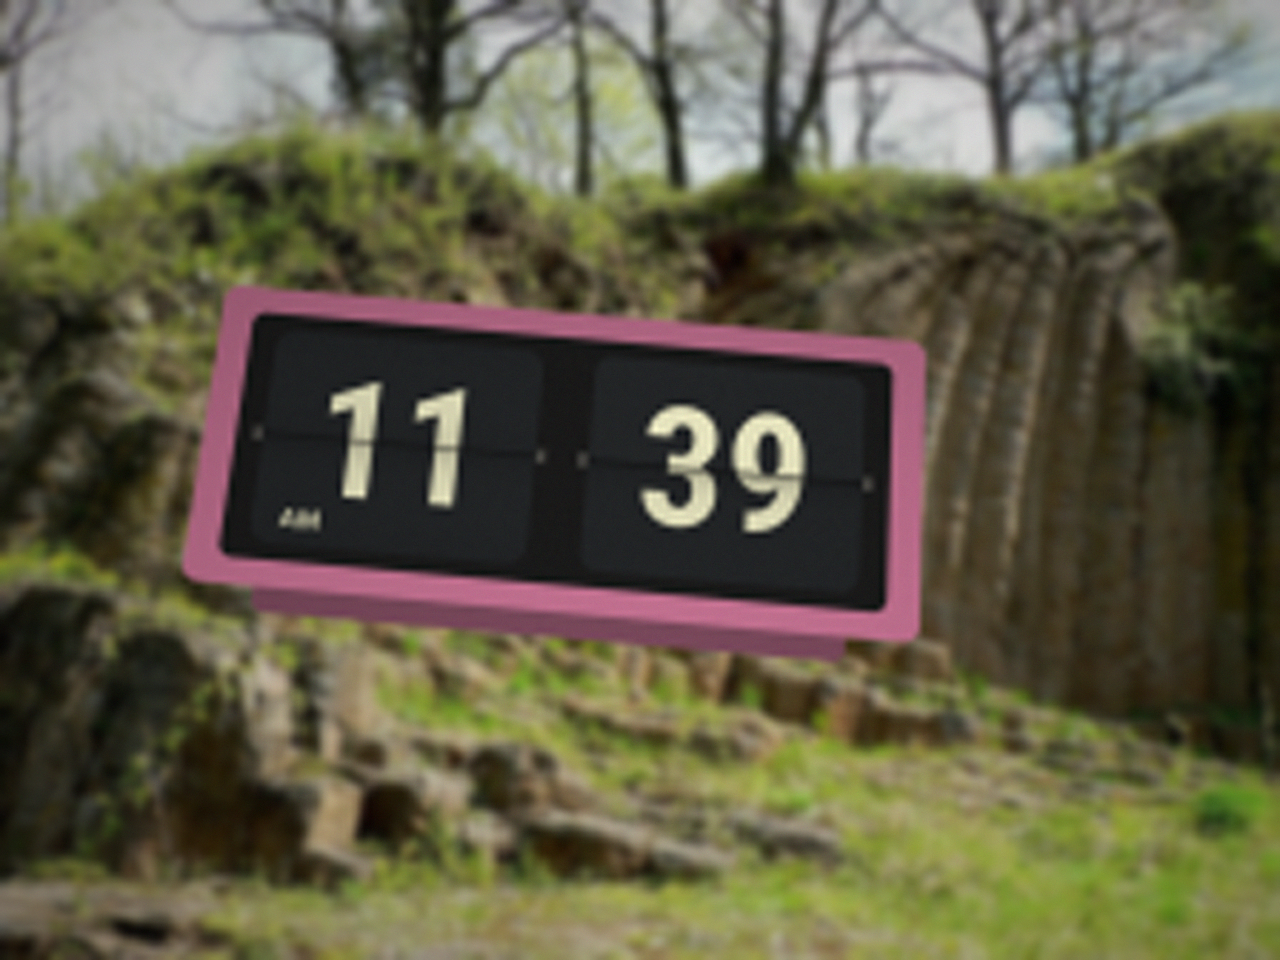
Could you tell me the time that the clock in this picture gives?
11:39
